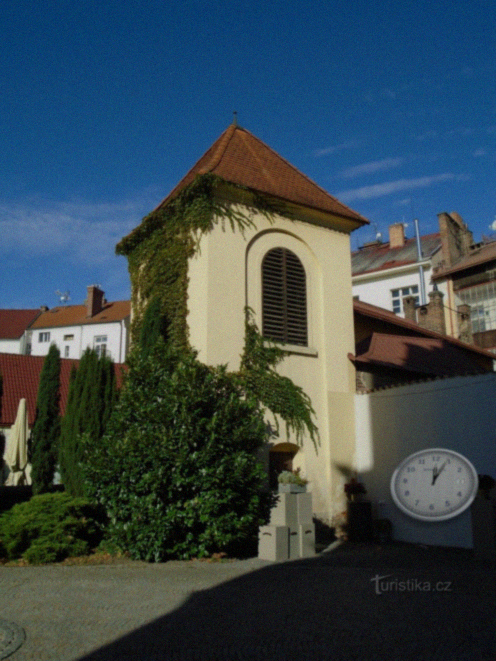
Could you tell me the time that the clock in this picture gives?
12:04
